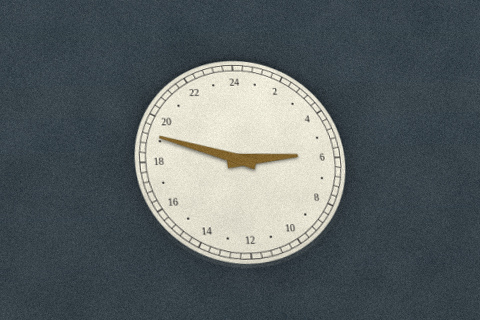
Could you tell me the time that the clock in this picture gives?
5:48
